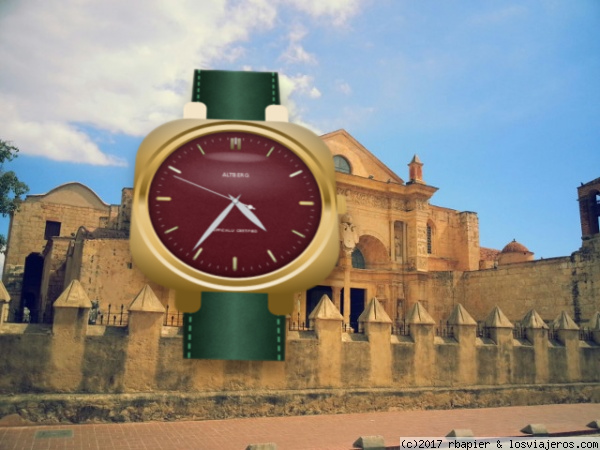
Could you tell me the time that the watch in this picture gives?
4:35:49
